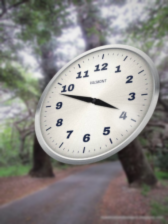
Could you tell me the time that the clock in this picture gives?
3:48
